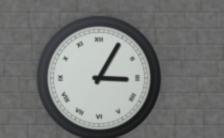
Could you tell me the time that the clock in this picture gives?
3:05
